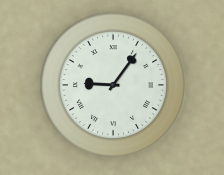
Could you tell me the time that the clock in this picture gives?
9:06
